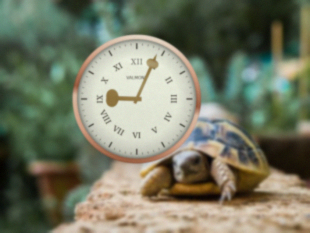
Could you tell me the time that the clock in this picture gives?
9:04
